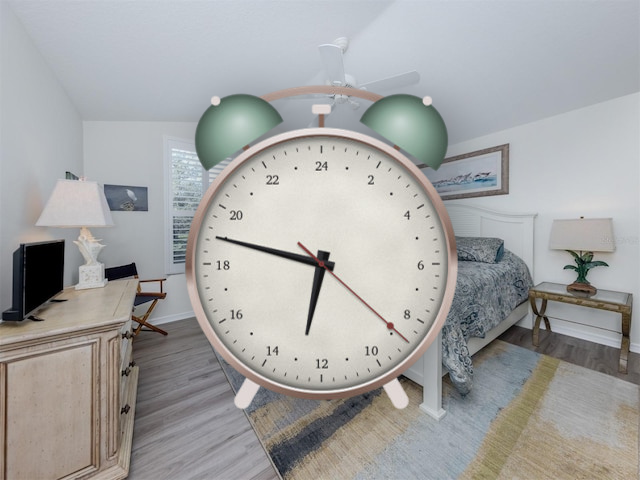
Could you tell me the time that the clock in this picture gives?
12:47:22
